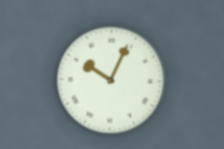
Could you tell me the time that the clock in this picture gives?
10:04
